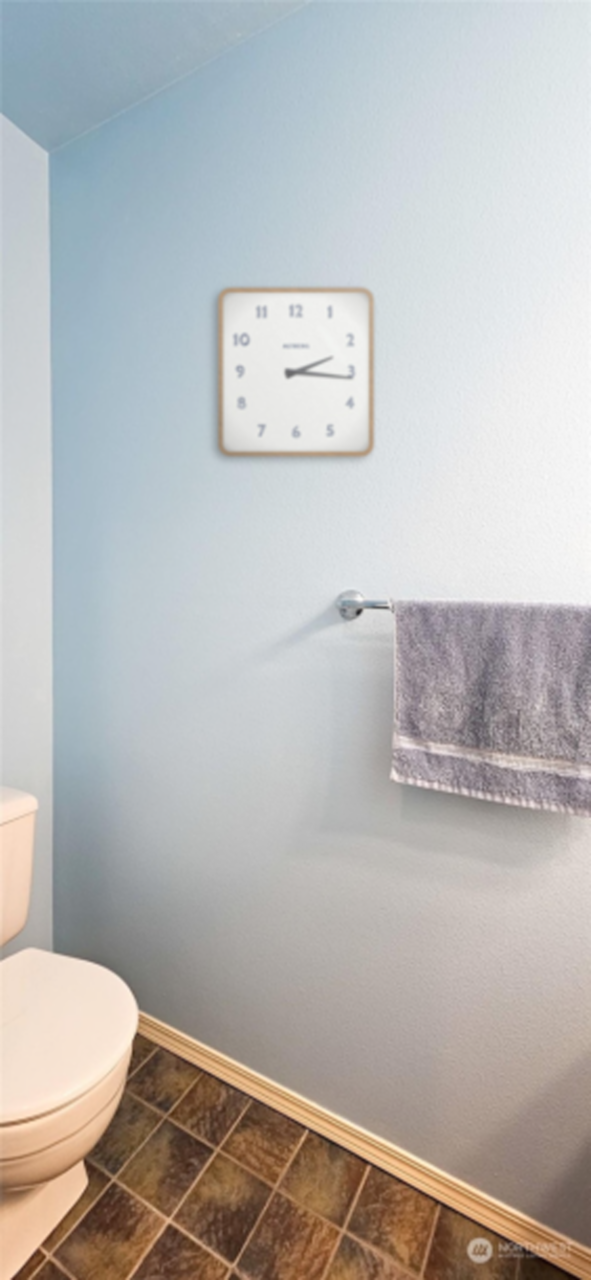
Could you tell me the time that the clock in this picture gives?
2:16
